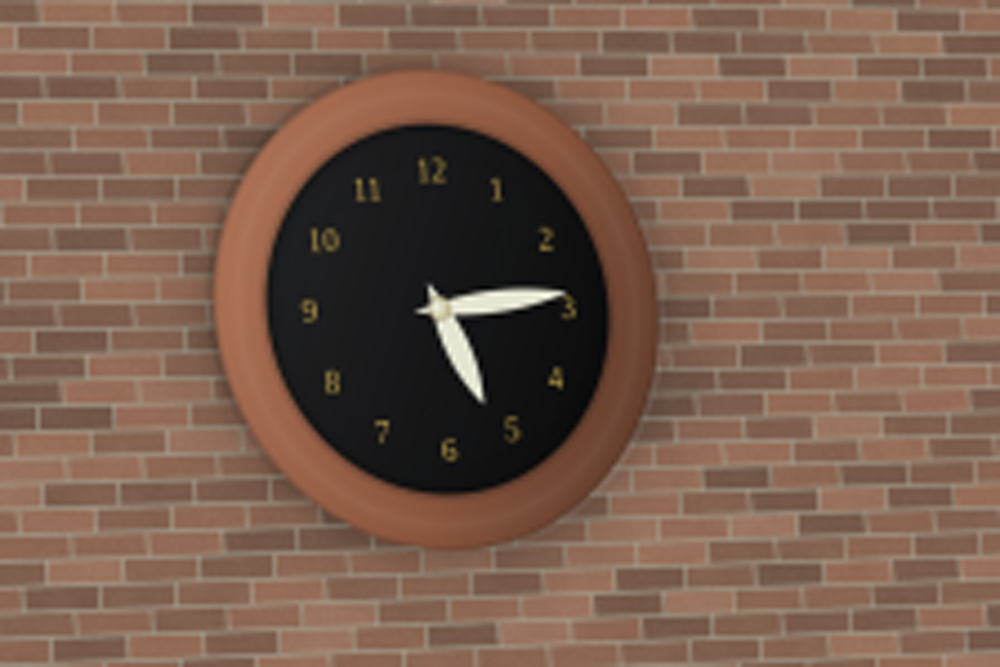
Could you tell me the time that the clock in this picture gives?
5:14
